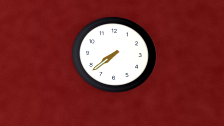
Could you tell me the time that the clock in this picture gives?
7:38
